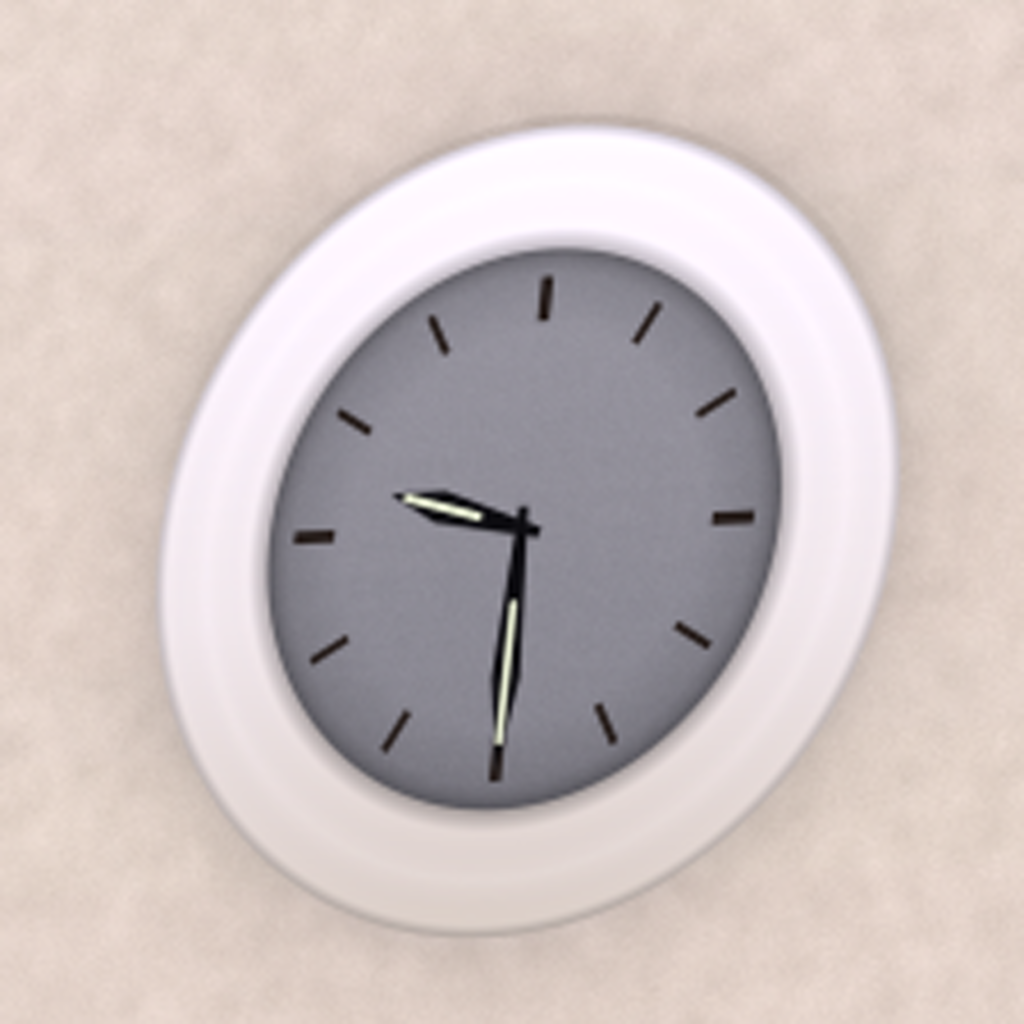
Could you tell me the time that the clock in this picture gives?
9:30
